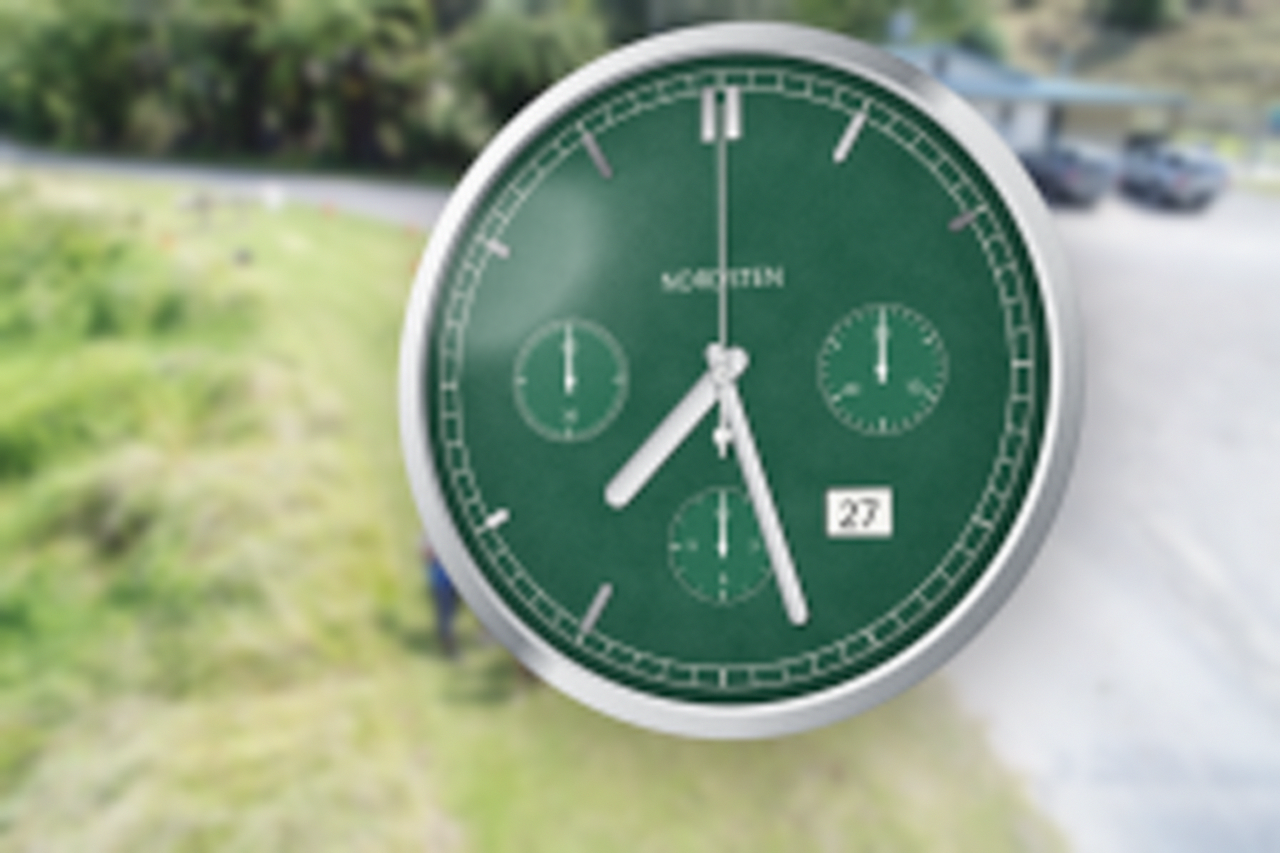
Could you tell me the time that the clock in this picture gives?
7:27
